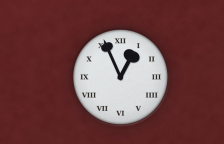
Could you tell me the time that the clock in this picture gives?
12:56
